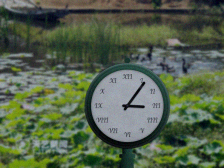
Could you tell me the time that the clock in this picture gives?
3:06
